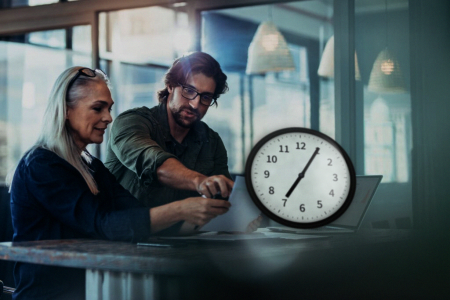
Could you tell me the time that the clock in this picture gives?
7:05
